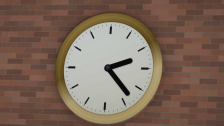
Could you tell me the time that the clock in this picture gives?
2:23
